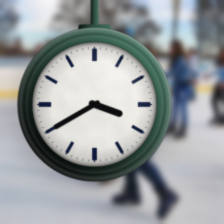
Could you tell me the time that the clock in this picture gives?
3:40
